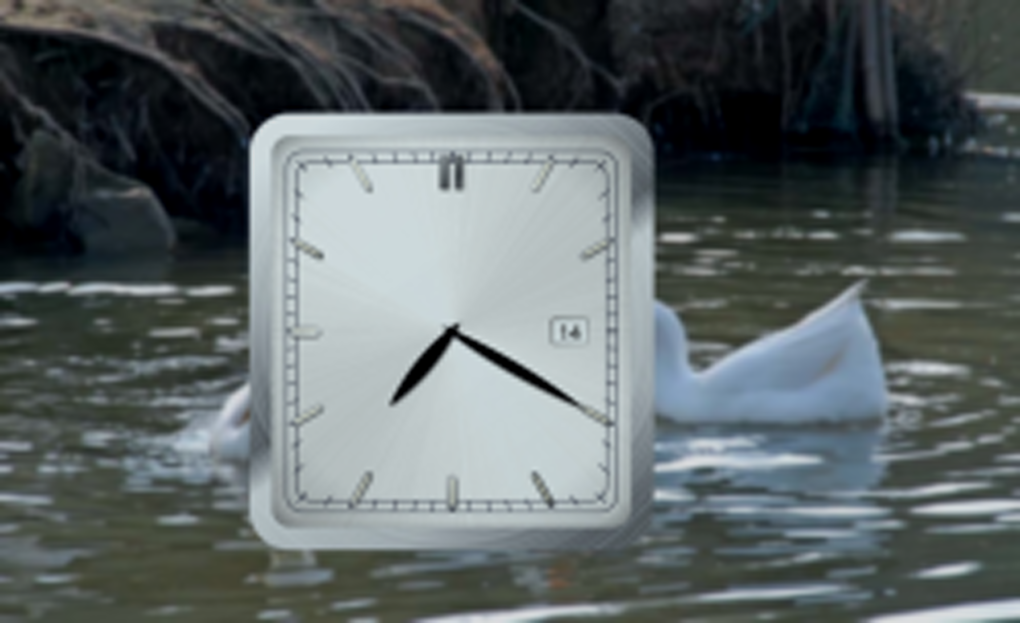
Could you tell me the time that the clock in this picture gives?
7:20
